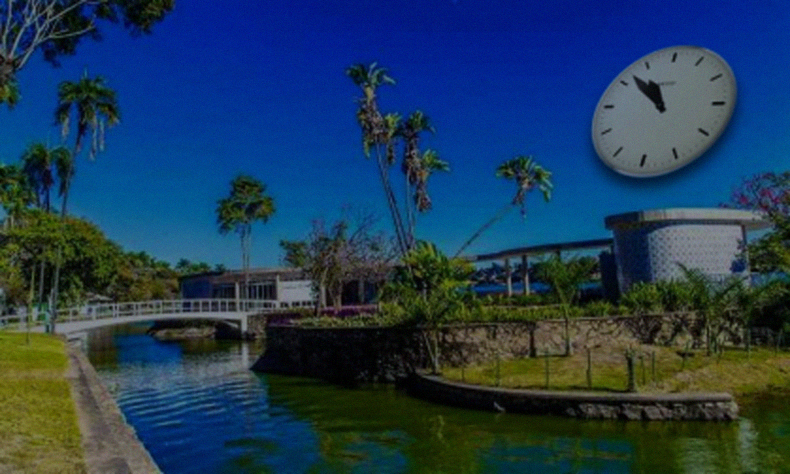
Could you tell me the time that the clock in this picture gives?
10:52
